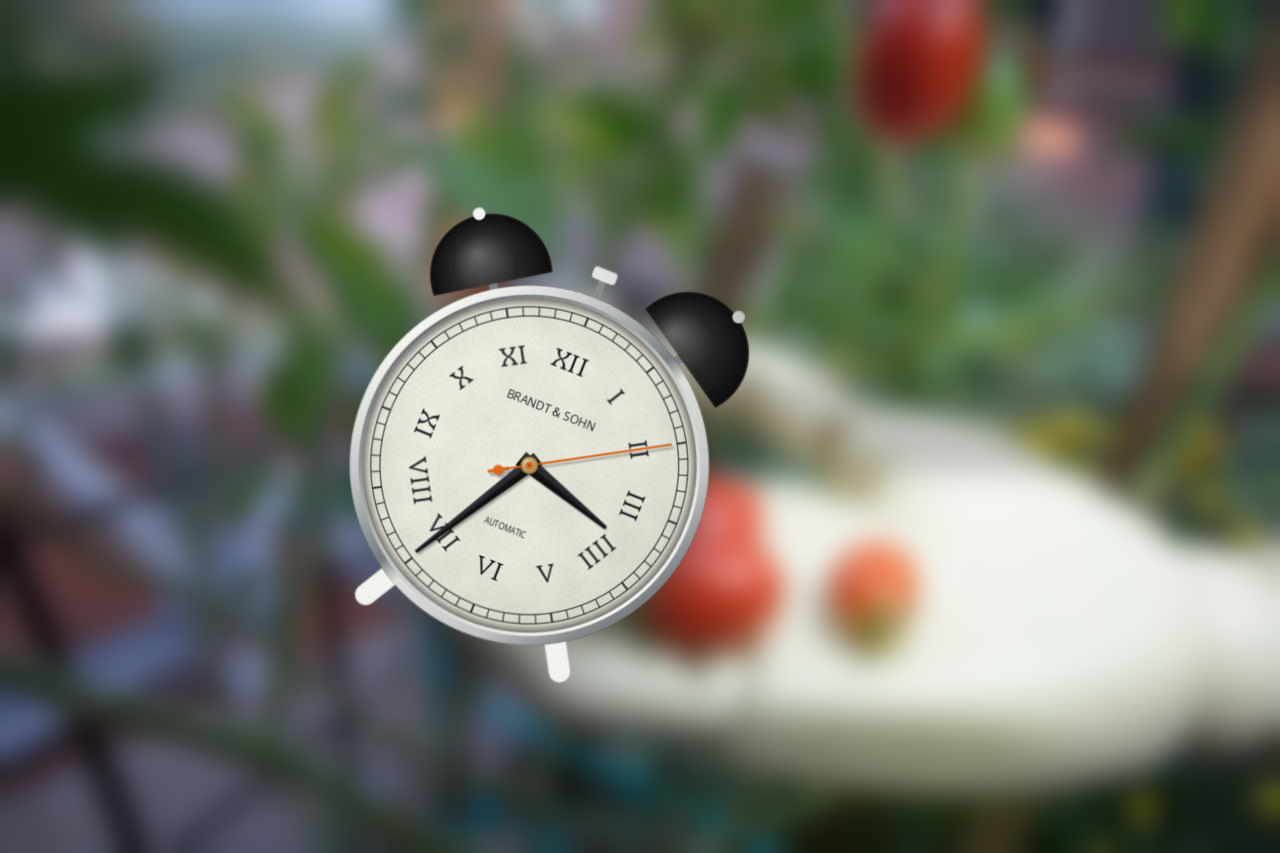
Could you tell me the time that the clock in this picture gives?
3:35:10
